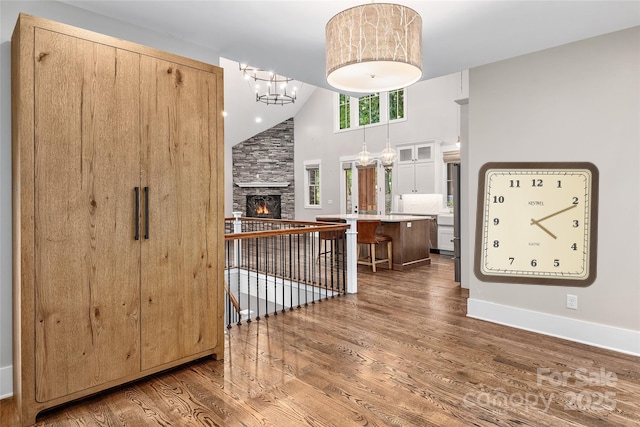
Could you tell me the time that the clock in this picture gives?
4:11
